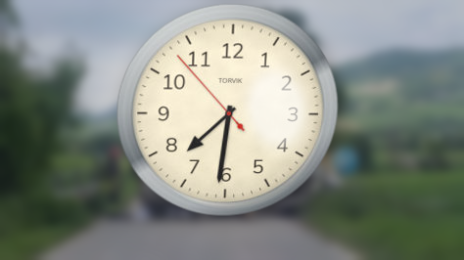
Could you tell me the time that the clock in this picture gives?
7:30:53
